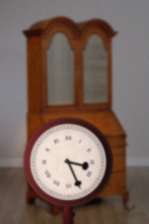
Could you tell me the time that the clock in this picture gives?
3:26
